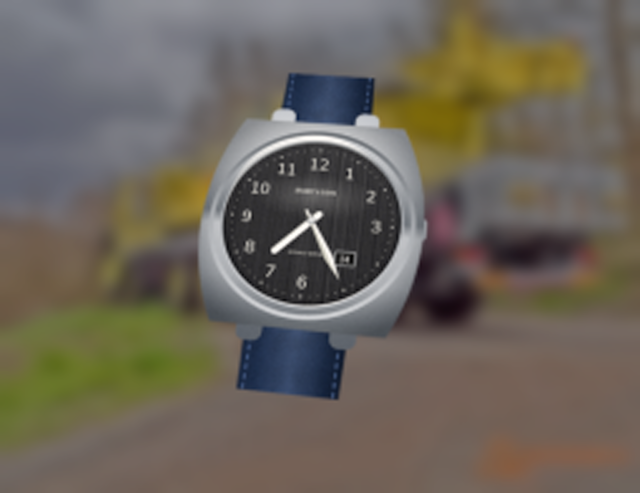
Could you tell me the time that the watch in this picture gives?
7:25
